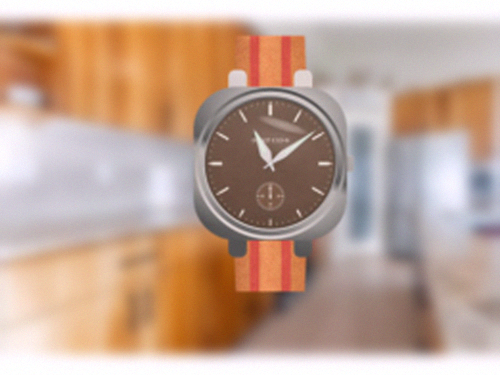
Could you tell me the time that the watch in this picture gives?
11:09
